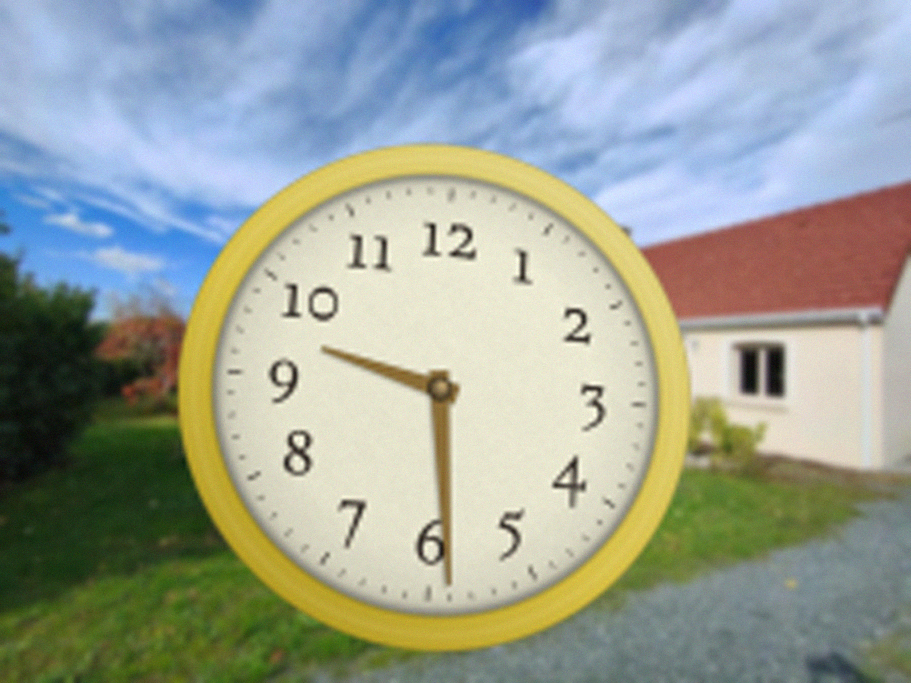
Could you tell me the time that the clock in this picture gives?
9:29
